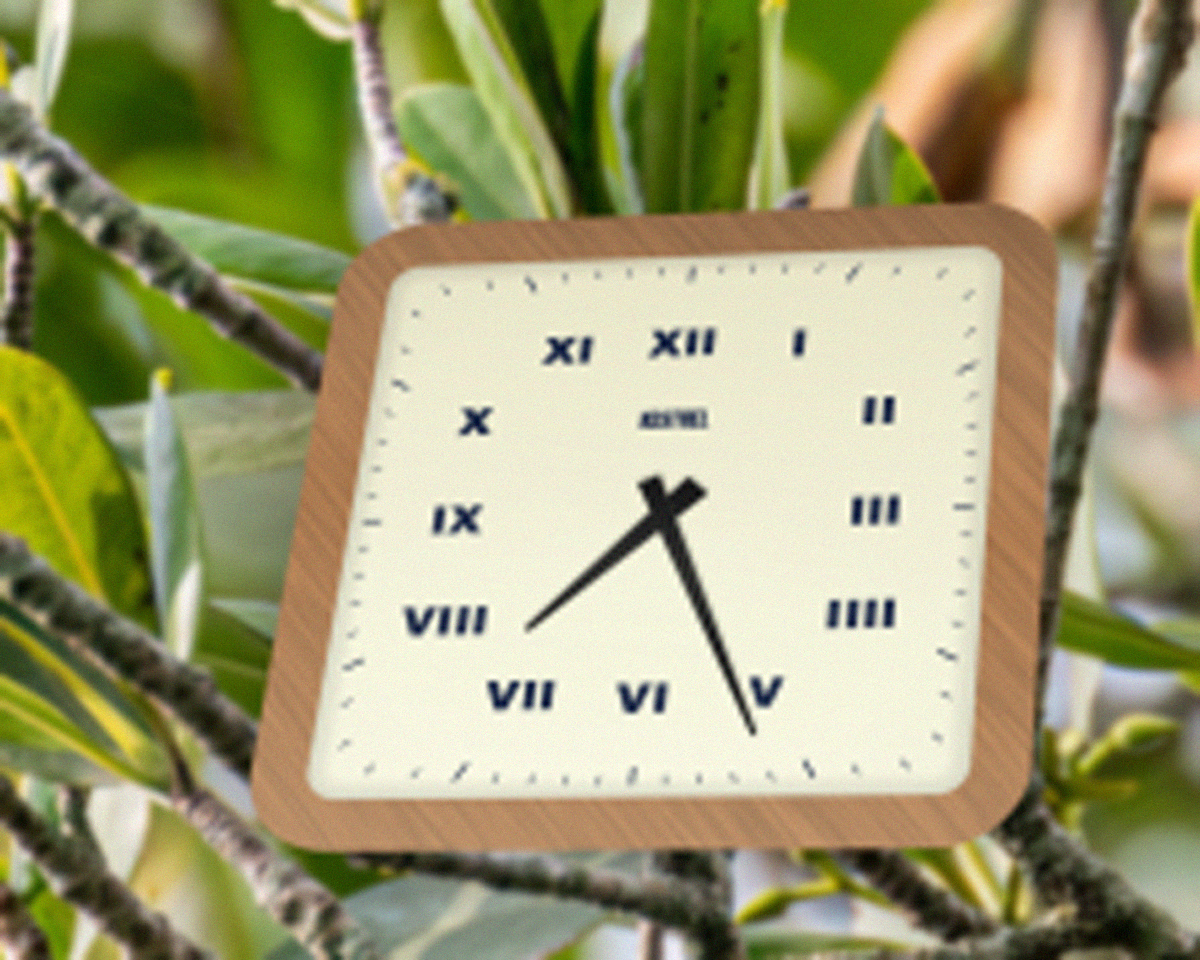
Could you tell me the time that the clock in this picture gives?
7:26
